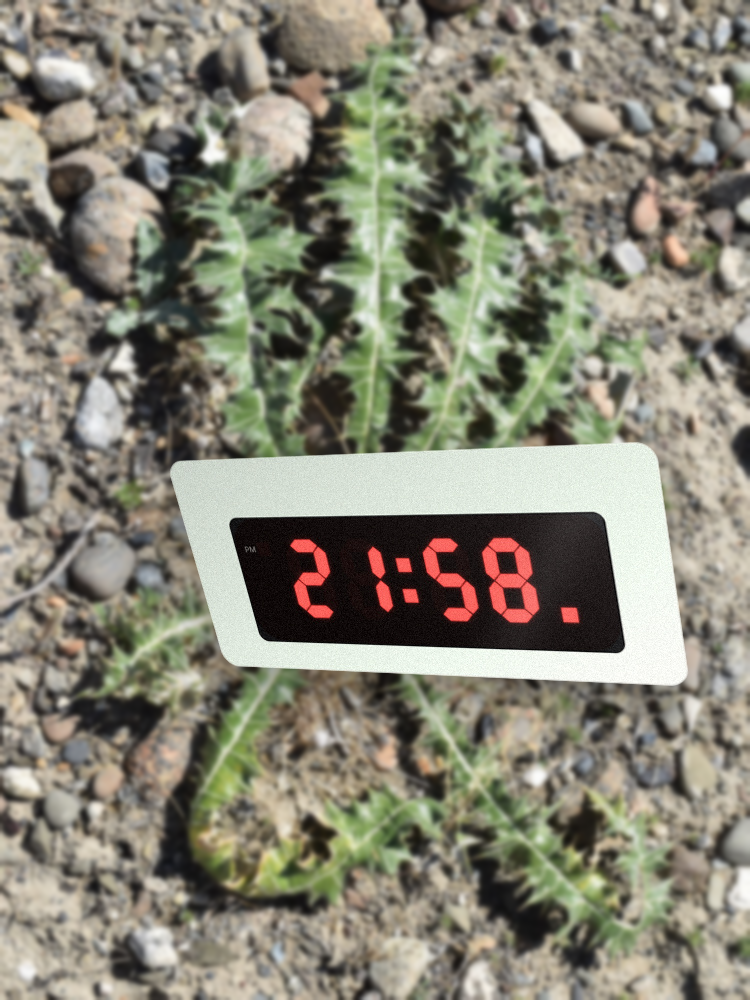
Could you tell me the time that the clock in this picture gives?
21:58
